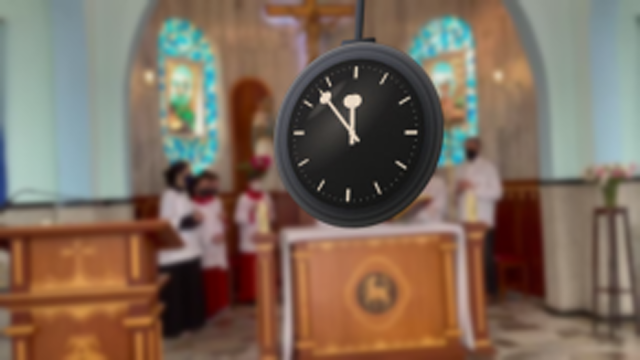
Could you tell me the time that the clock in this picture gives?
11:53
